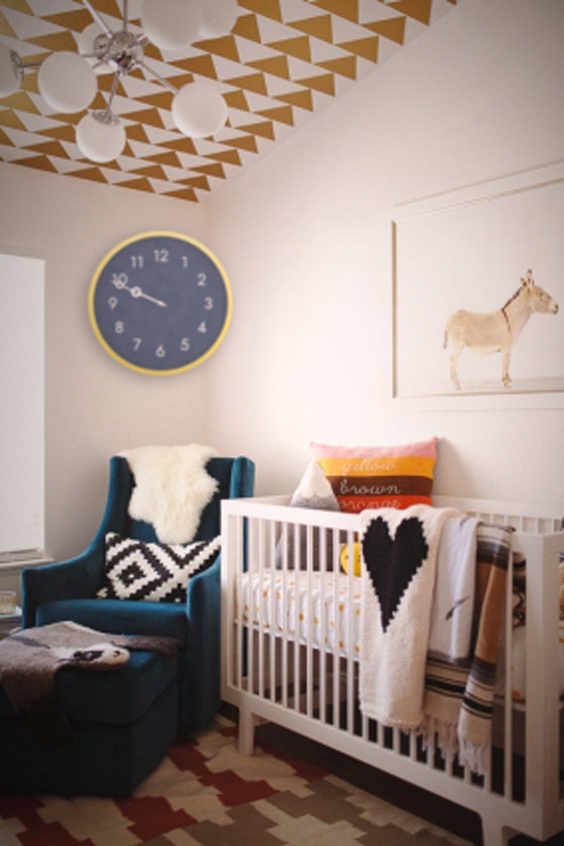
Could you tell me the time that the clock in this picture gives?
9:49
